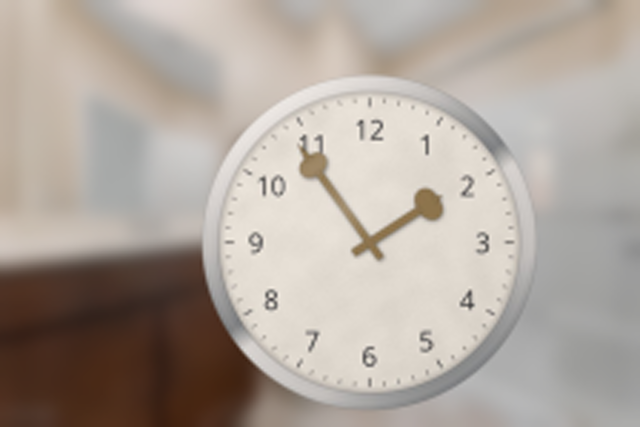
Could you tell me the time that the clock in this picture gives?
1:54
